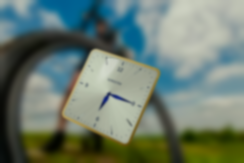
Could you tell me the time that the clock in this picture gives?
6:15
